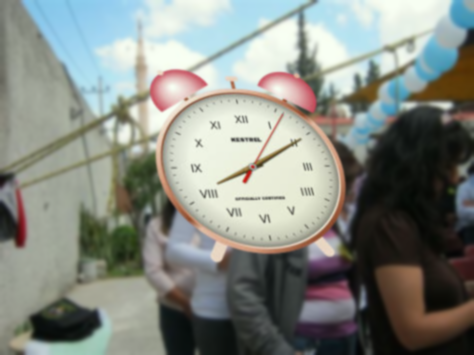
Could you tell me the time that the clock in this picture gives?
8:10:06
